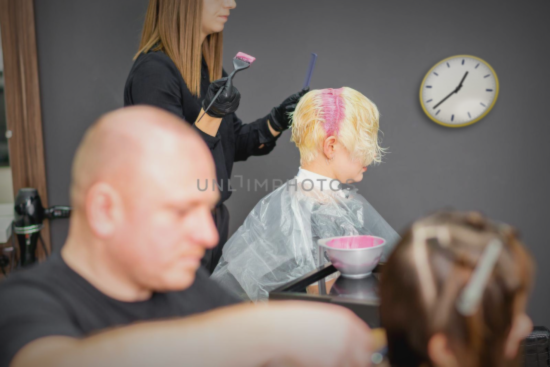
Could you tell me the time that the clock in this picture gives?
12:37
